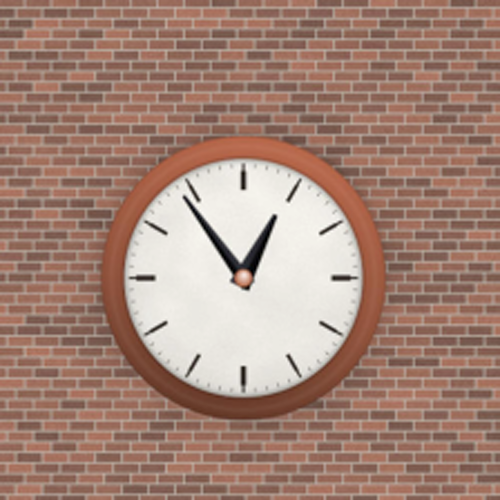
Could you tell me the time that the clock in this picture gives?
12:54
